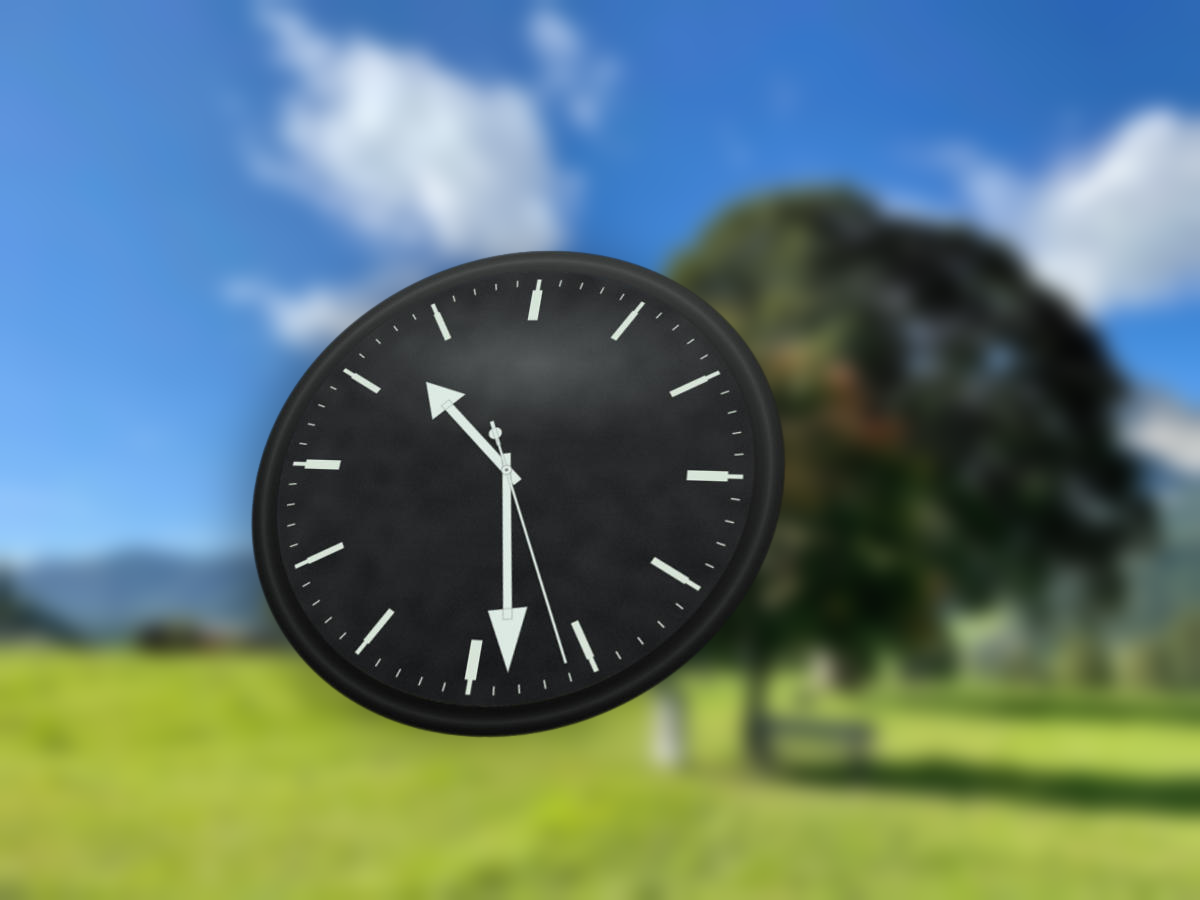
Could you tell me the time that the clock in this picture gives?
10:28:26
